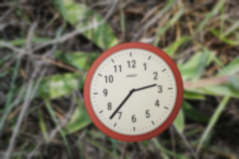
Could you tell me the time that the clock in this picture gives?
2:37
